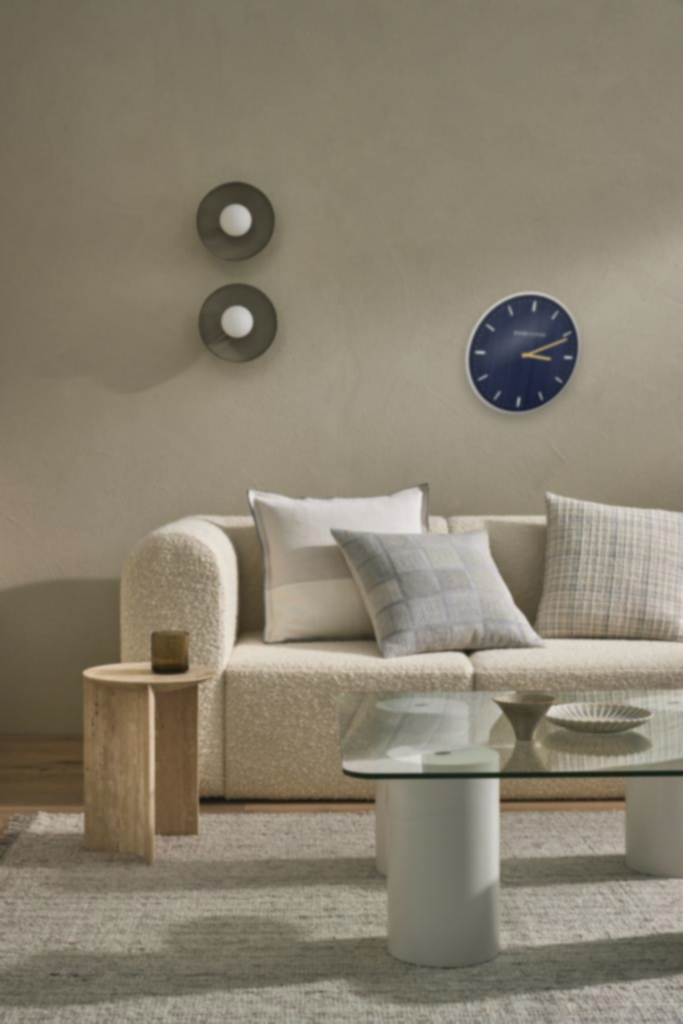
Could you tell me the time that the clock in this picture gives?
3:11
